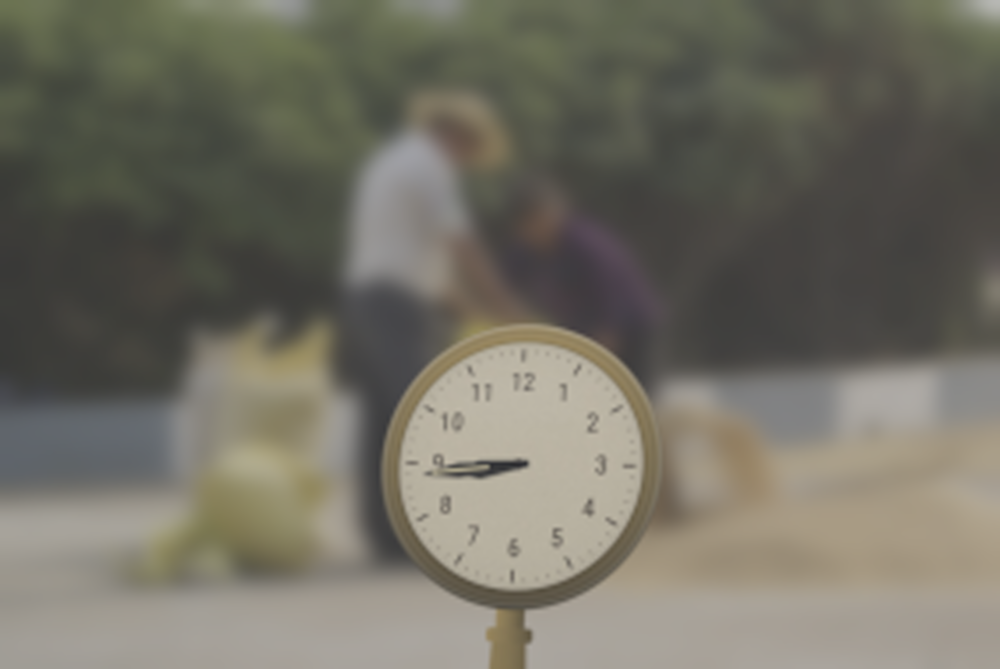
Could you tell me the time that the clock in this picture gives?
8:44
